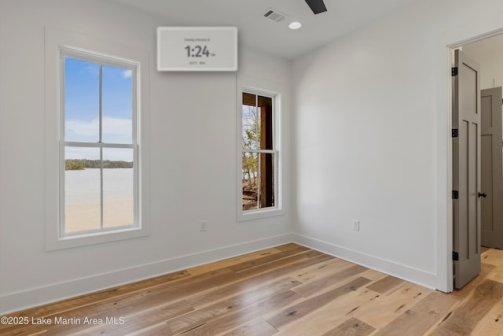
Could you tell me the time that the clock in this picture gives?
1:24
